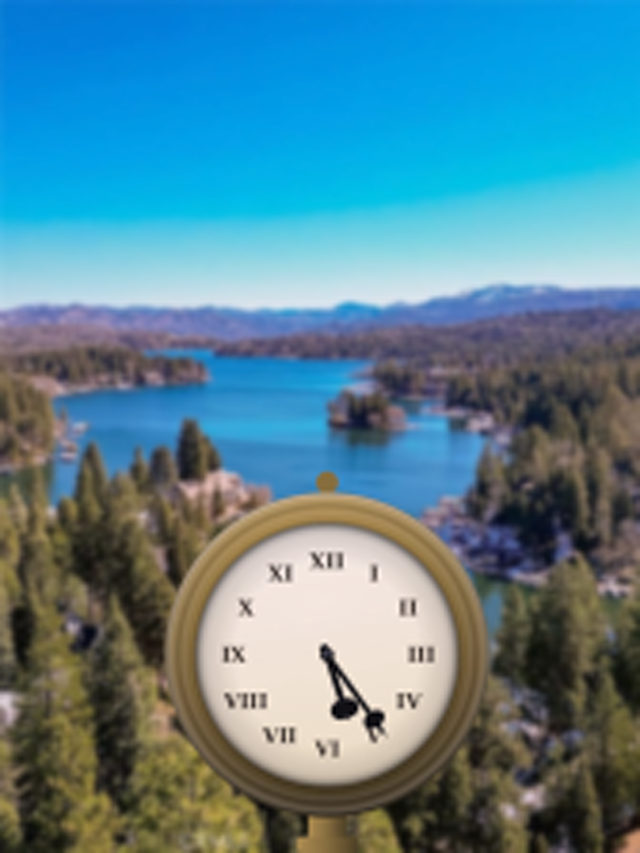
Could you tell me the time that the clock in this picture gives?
5:24
